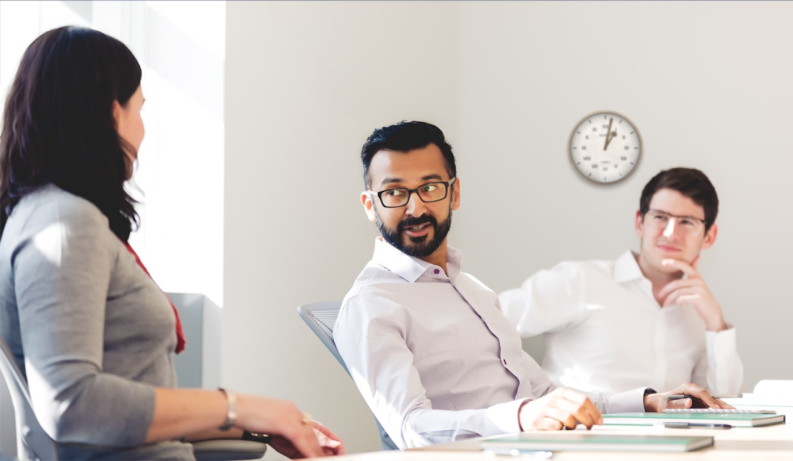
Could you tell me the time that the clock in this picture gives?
1:02
